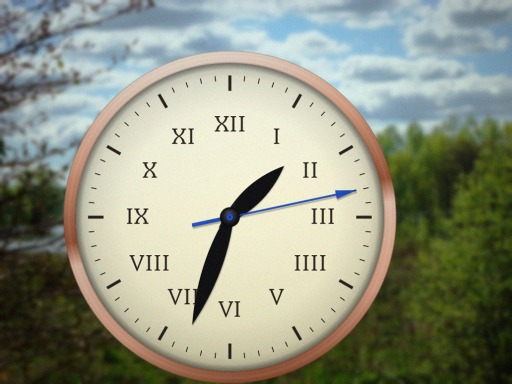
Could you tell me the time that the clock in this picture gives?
1:33:13
